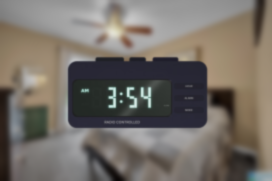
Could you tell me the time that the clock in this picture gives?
3:54
